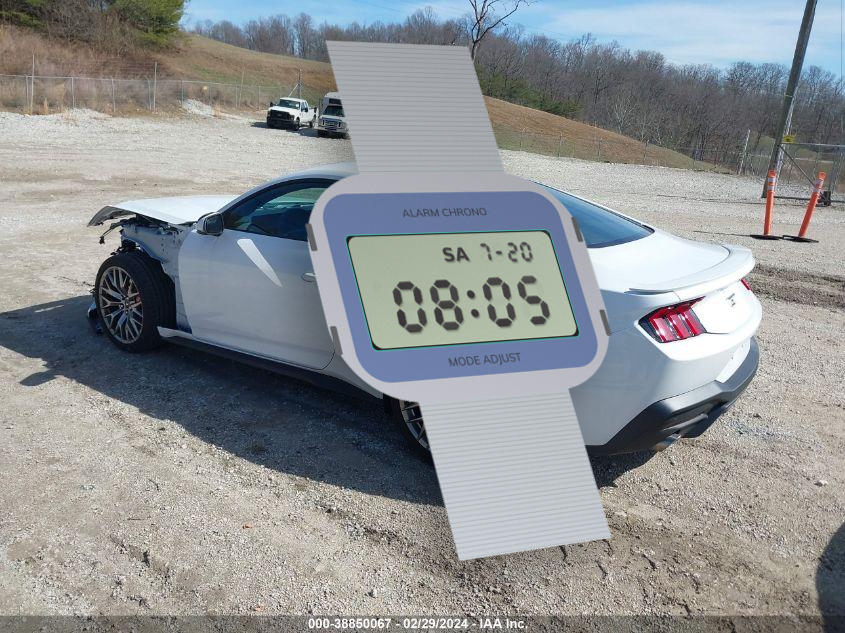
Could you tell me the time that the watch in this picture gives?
8:05
